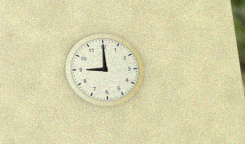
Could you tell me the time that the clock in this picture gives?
9:00
